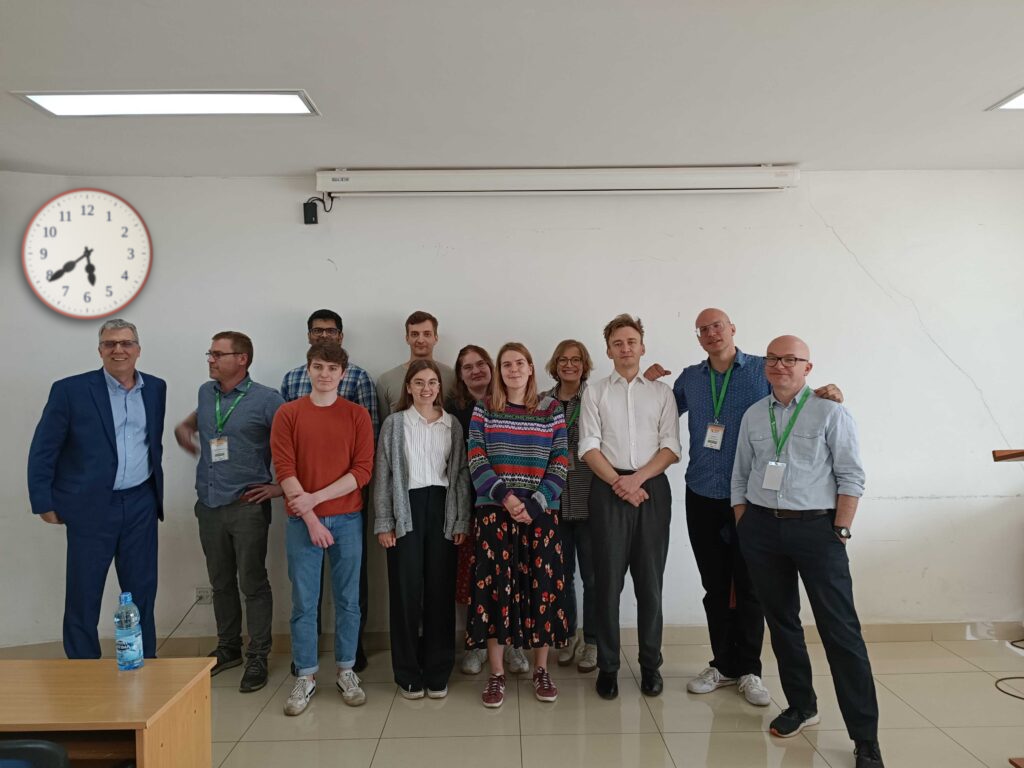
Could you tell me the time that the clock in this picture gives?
5:39
